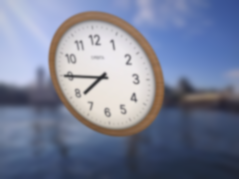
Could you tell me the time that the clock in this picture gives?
7:45
